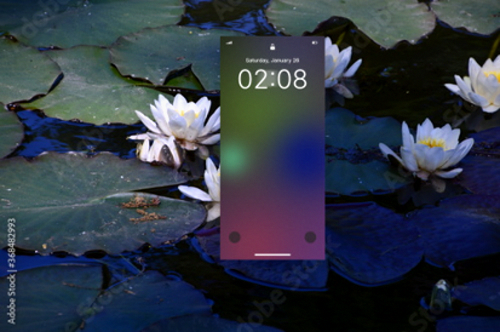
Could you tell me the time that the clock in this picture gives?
2:08
